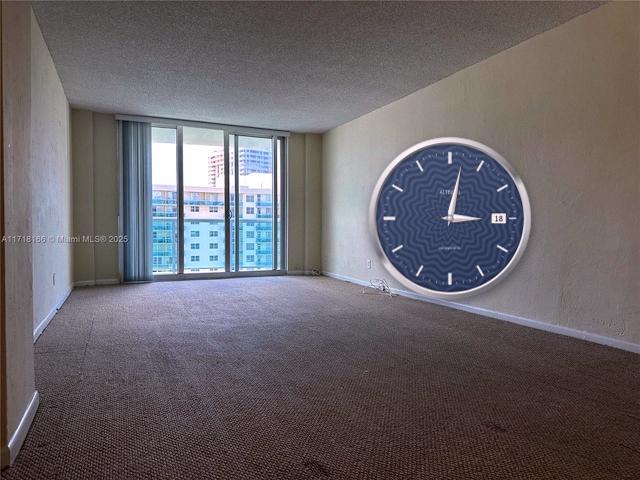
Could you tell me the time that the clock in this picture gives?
3:02
